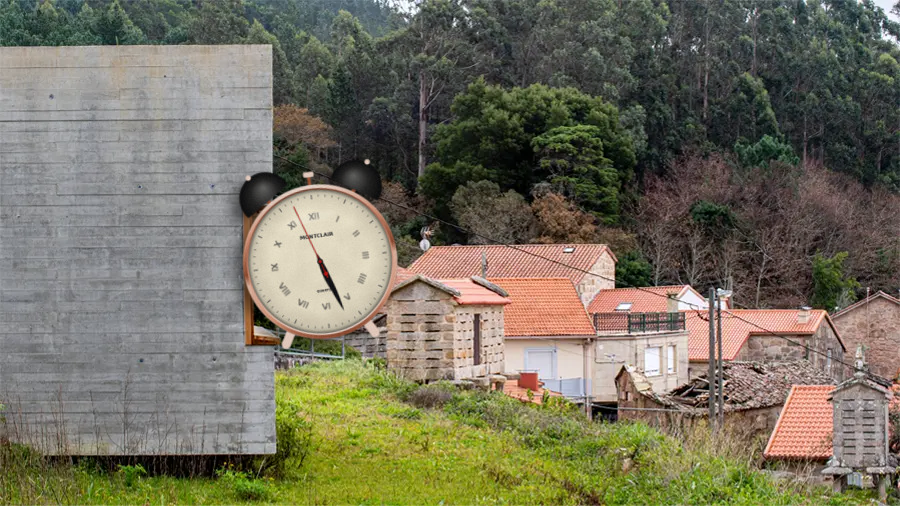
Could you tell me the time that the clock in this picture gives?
5:26:57
